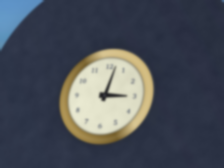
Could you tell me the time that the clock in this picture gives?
3:02
